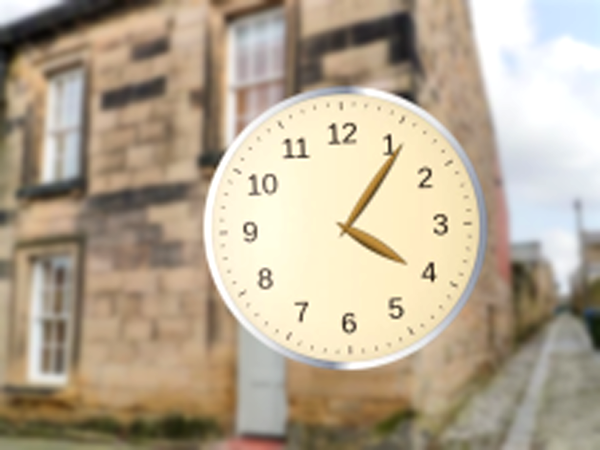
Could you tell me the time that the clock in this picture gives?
4:06
